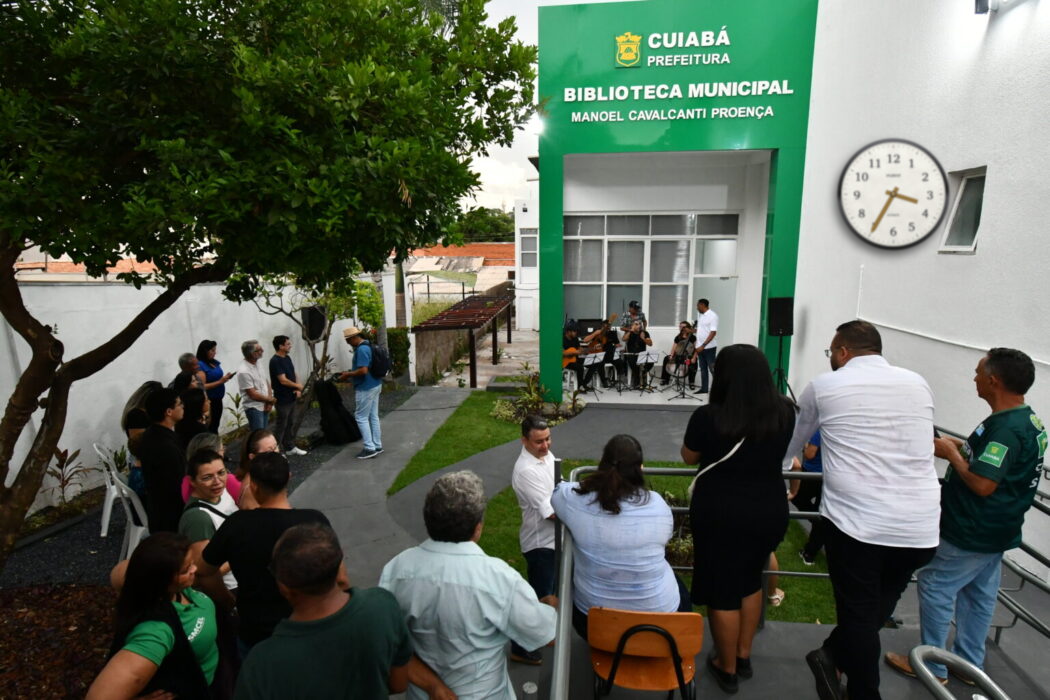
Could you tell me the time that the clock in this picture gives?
3:35
